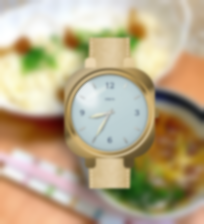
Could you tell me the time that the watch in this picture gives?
8:35
